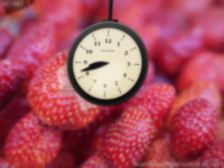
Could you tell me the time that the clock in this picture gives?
8:42
